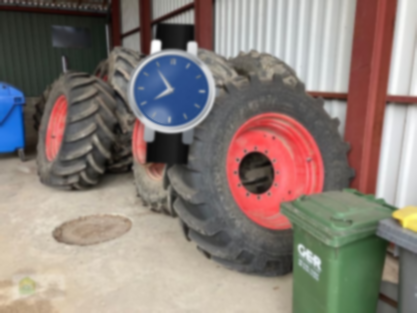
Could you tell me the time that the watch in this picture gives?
7:54
